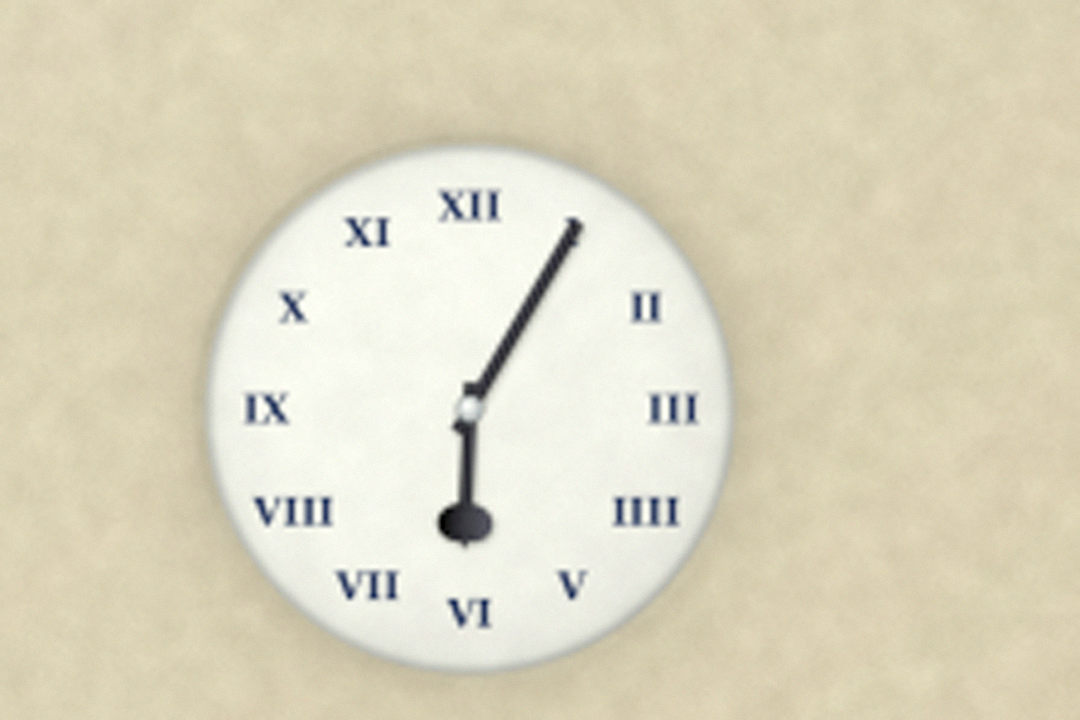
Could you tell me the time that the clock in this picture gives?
6:05
